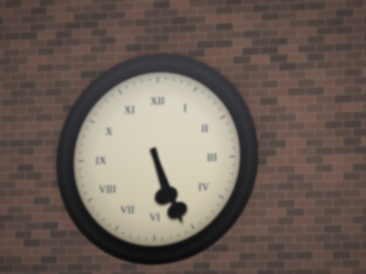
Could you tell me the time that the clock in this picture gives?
5:26
